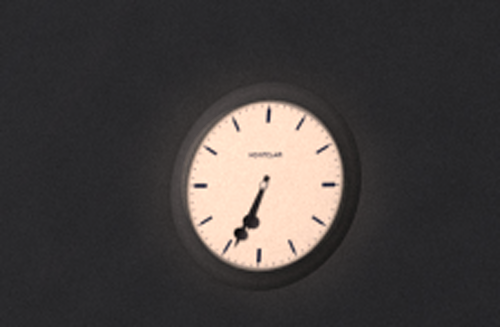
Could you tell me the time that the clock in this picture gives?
6:34
